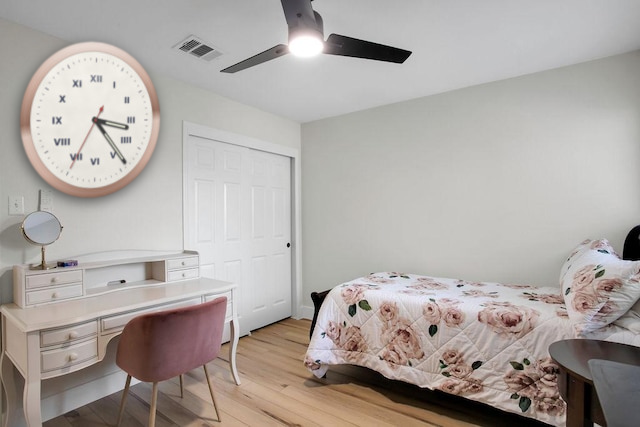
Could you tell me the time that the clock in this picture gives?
3:23:35
